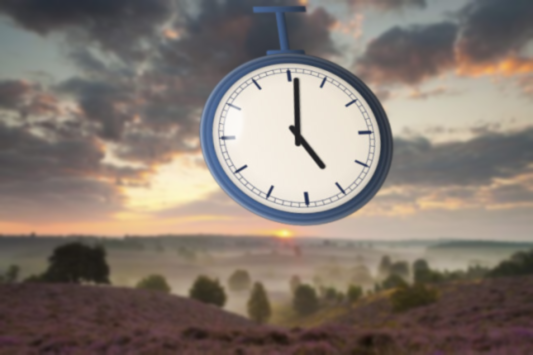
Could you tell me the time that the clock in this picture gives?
5:01
